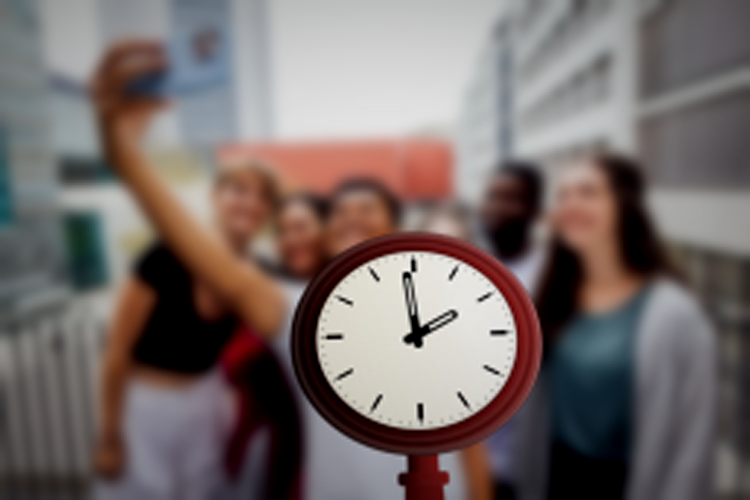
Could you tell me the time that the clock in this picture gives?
1:59
